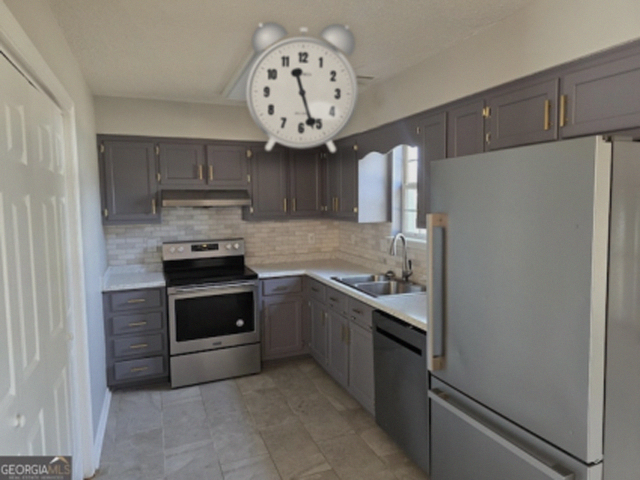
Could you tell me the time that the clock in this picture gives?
11:27
